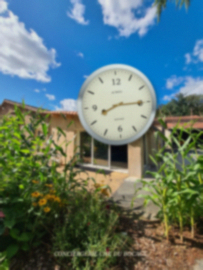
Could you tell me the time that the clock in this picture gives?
8:15
